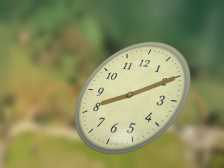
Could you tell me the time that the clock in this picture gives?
8:10
